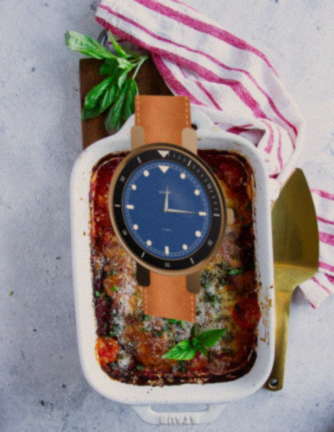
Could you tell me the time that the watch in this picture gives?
12:15
